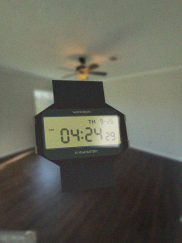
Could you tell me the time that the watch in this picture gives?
4:24:29
